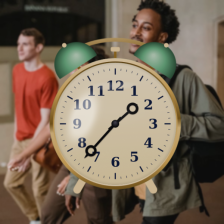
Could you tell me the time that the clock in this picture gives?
1:37
